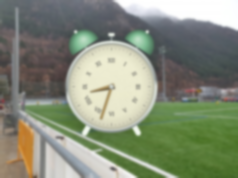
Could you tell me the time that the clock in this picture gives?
8:33
